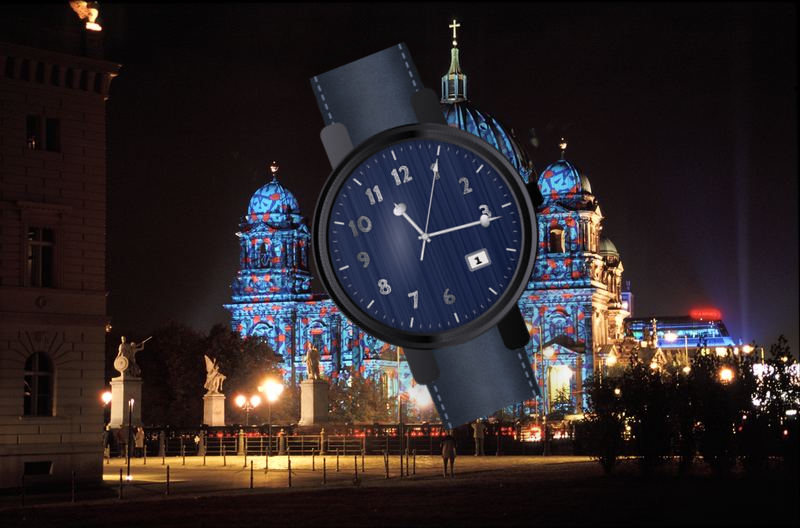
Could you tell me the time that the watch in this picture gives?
11:16:05
